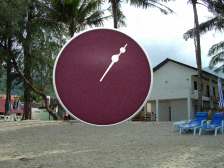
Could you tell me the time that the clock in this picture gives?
1:06
